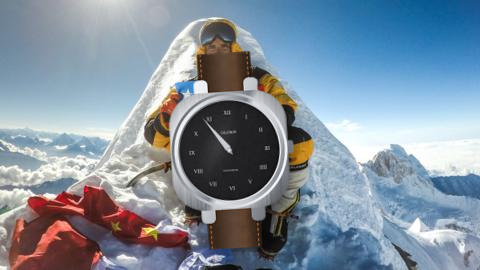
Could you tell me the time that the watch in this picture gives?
10:54
